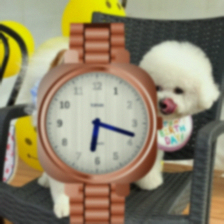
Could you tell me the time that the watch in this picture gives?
6:18
